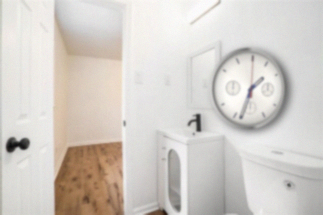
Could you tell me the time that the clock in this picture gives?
1:33
